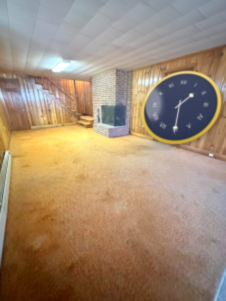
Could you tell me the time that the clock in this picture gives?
1:30
